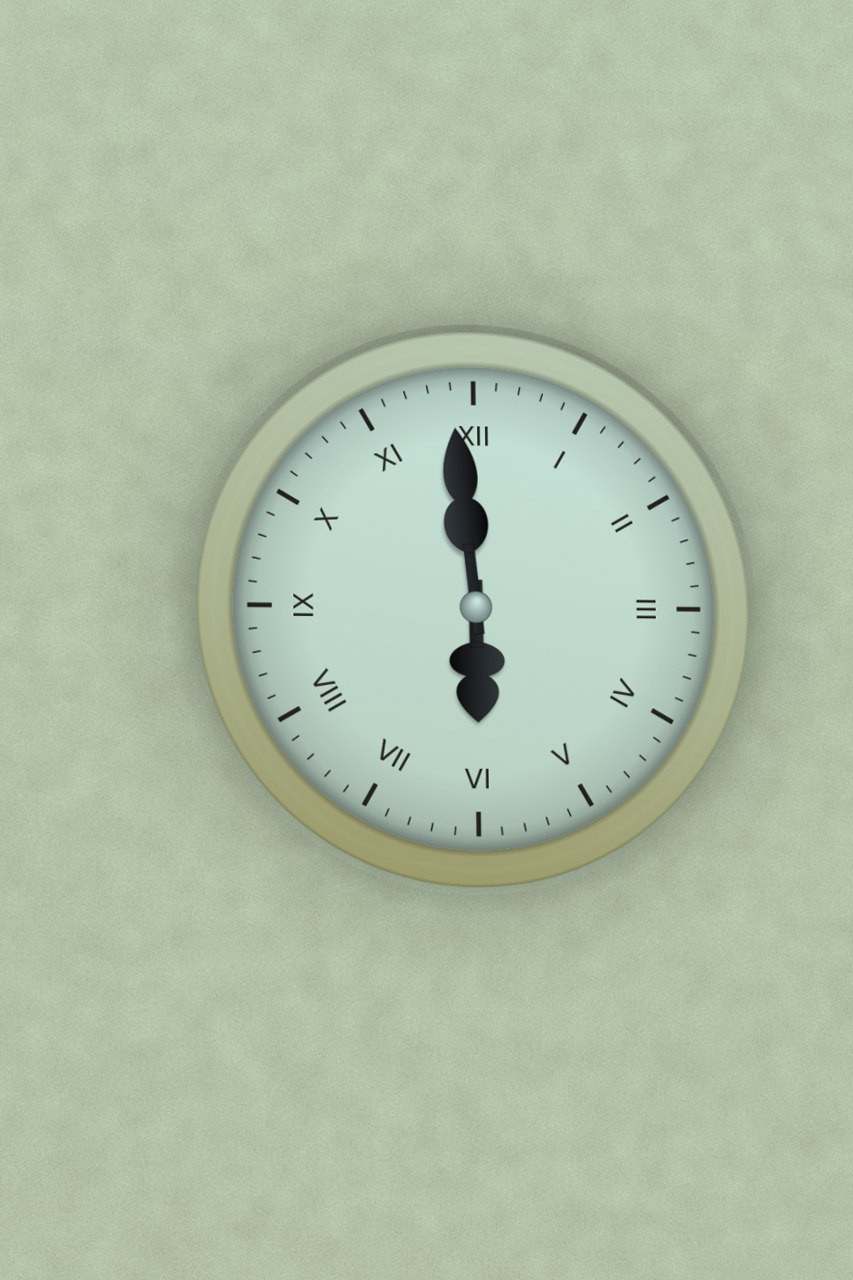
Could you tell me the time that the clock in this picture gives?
5:59
